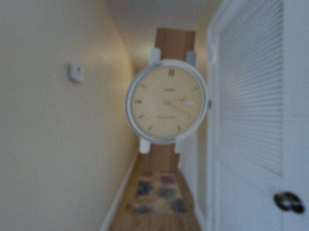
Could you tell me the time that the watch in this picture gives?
2:19
